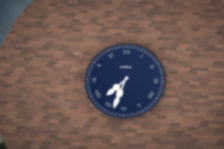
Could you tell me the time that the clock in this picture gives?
7:33
